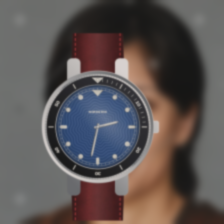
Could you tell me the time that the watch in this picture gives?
2:32
